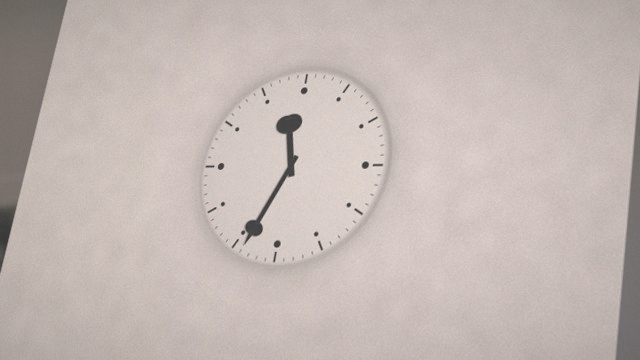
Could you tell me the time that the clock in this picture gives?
11:34
